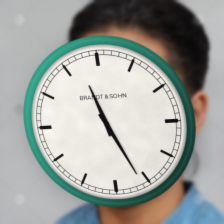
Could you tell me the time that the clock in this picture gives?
11:26
